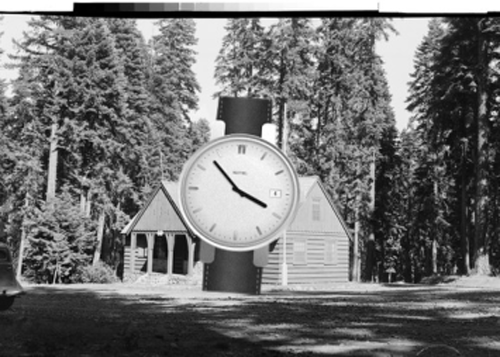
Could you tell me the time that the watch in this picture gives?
3:53
